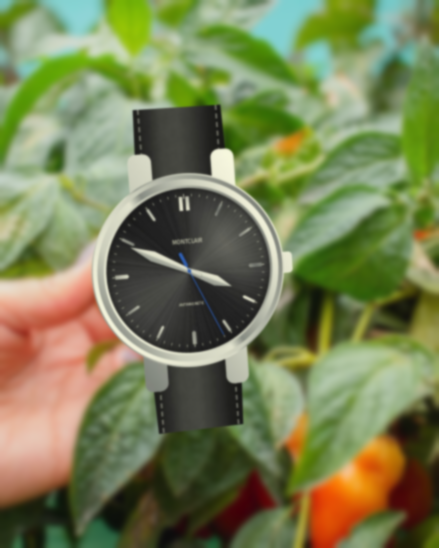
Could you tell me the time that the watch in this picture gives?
3:49:26
